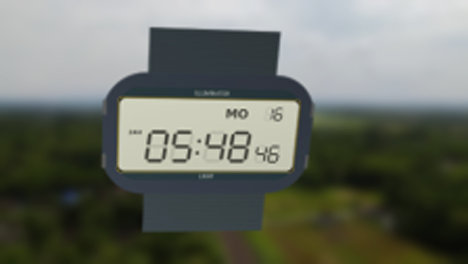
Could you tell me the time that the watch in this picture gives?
5:48:46
